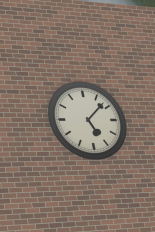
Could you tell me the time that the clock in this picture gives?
5:08
